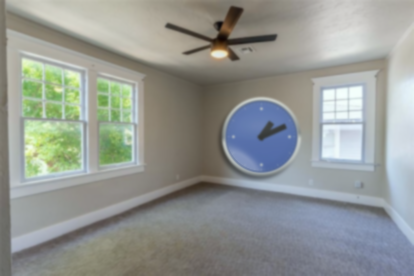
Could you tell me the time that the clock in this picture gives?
1:11
